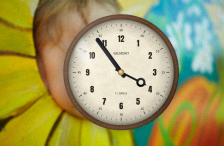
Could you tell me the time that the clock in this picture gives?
3:54
